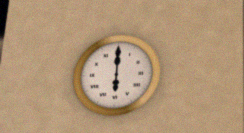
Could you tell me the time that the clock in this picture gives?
6:00
